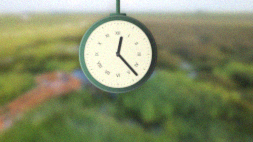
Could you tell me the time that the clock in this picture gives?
12:23
